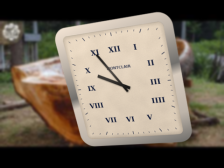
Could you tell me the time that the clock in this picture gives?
9:55
